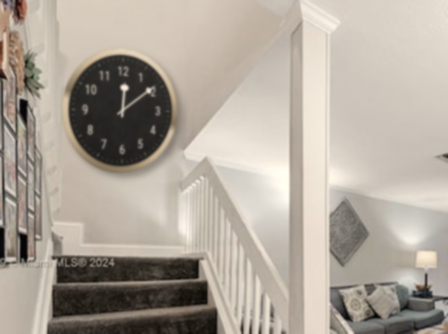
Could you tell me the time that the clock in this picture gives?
12:09
